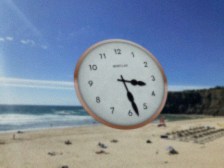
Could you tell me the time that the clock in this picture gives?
3:28
